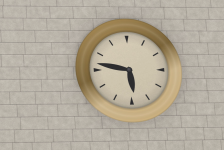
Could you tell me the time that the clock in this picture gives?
5:47
